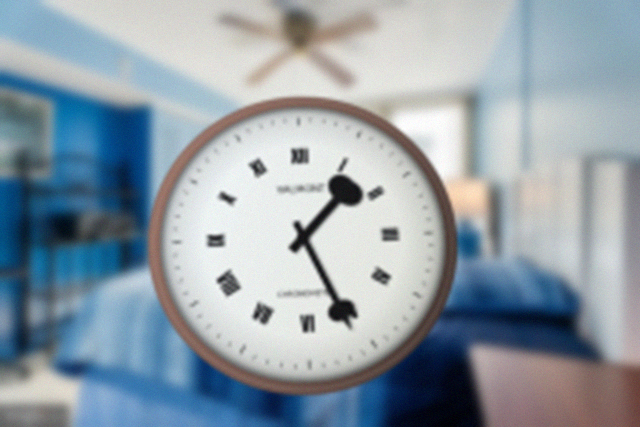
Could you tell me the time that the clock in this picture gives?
1:26
